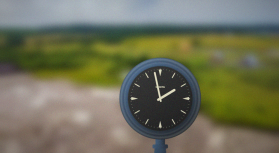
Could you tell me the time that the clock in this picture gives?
1:58
